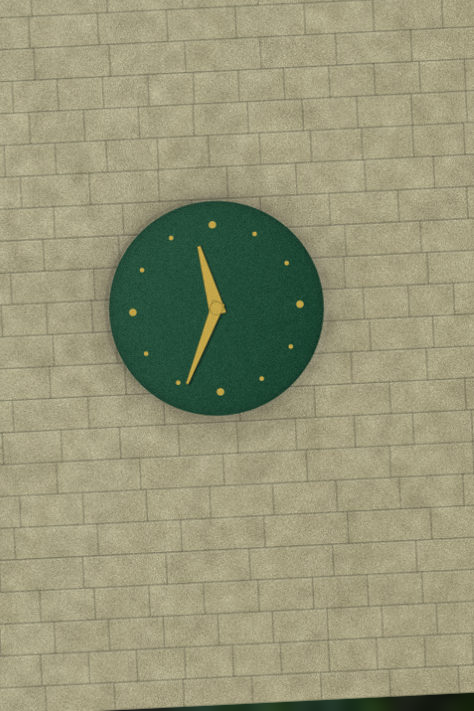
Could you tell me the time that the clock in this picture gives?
11:34
